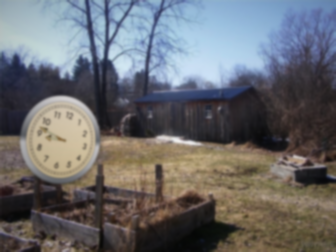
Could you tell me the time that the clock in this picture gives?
8:47
